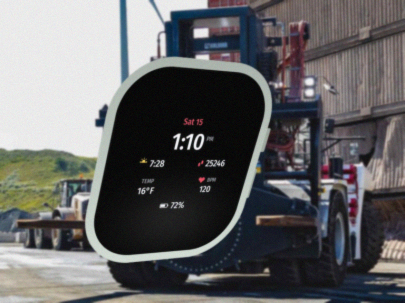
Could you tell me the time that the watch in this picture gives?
1:10
